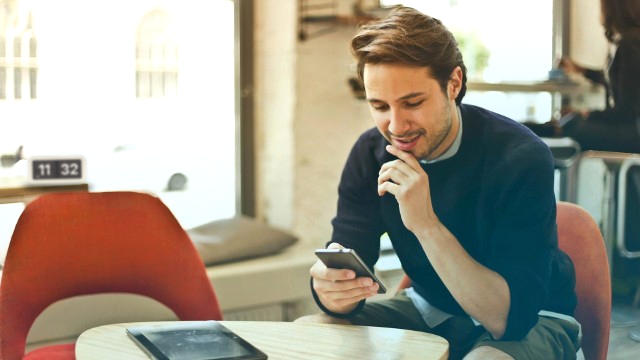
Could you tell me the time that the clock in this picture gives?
11:32
